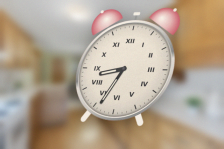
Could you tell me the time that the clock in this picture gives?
8:34
